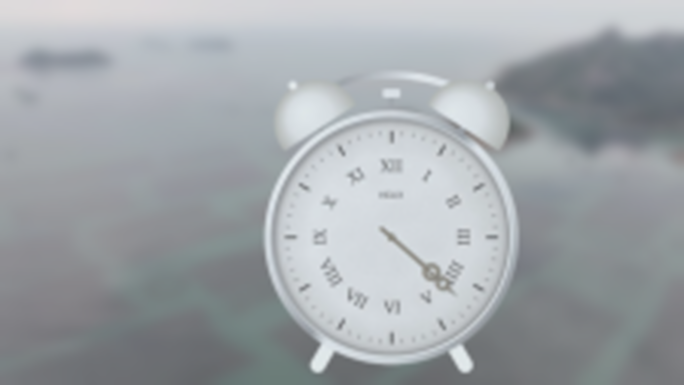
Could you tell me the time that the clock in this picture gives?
4:22
